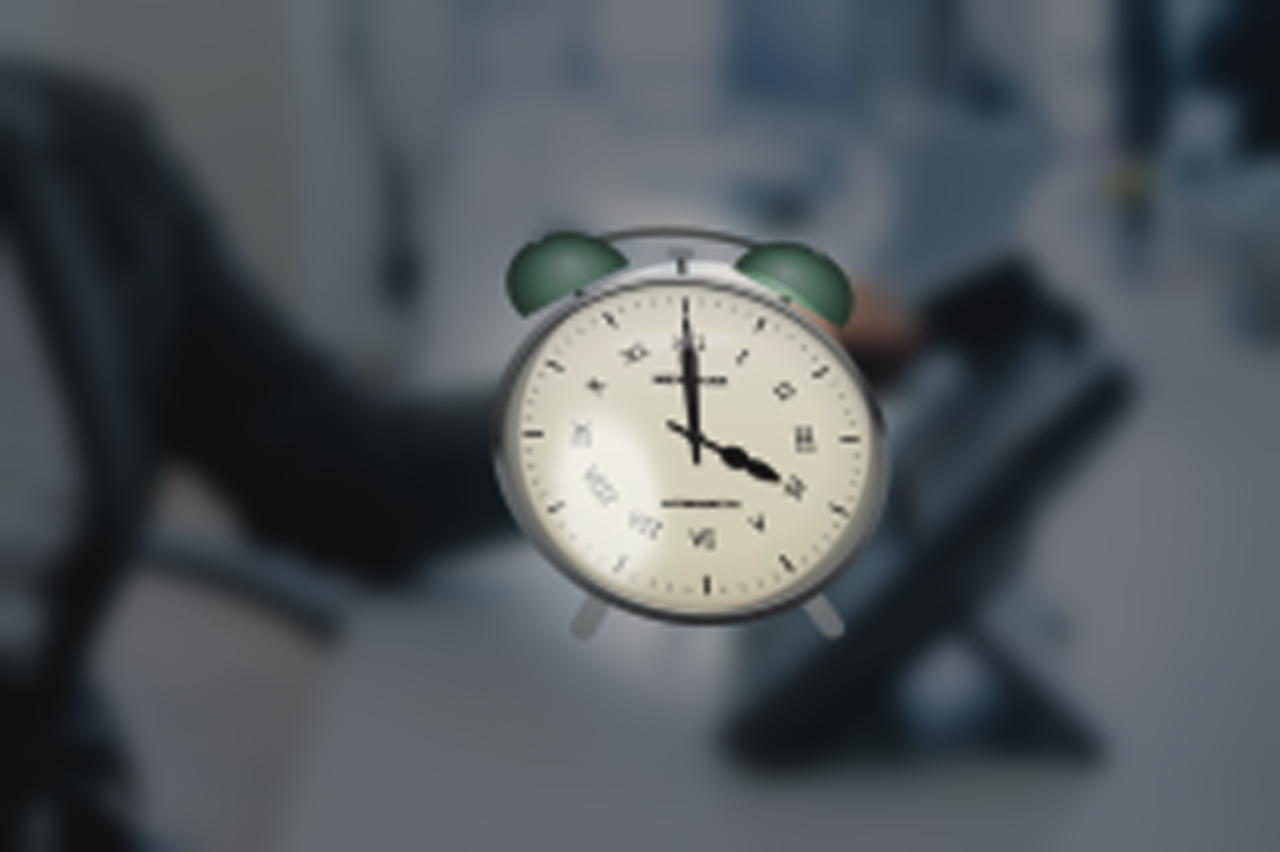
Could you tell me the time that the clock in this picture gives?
4:00
